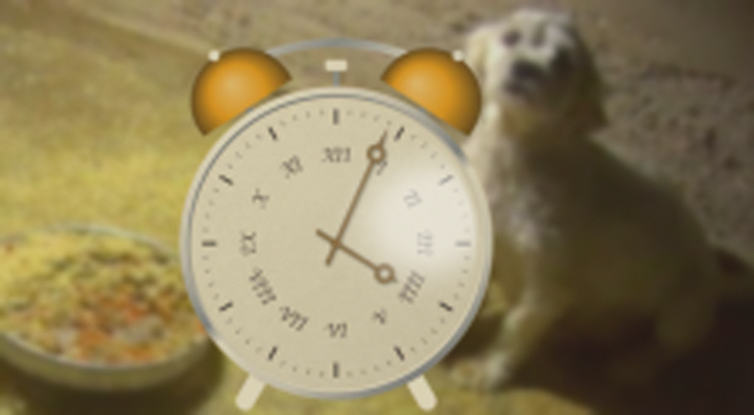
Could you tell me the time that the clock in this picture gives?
4:04
